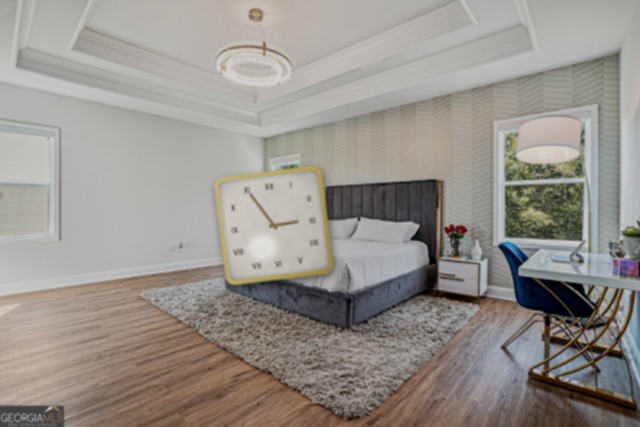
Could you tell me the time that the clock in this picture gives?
2:55
